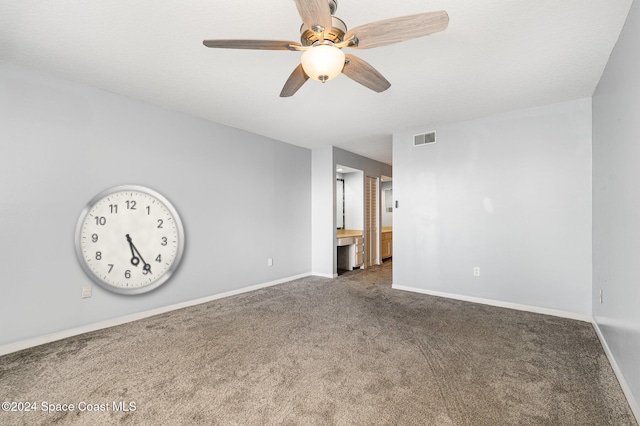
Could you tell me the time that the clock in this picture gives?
5:24
